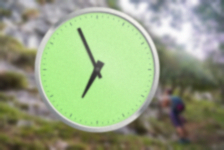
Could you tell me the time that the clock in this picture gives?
6:56
